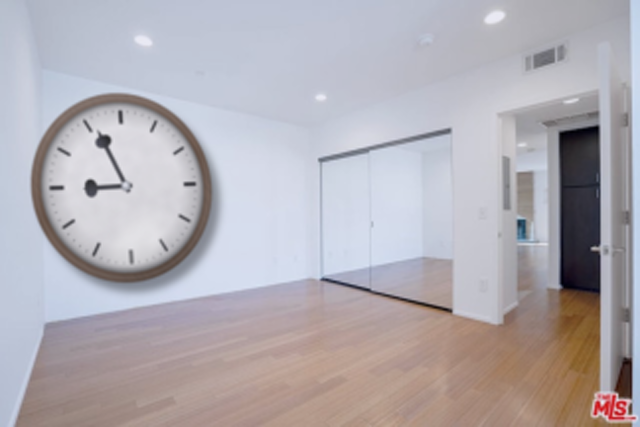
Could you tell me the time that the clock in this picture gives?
8:56
